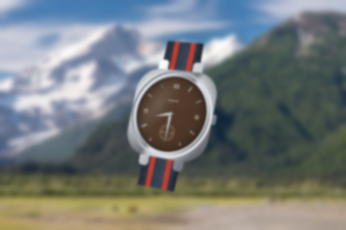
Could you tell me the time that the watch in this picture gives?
8:30
